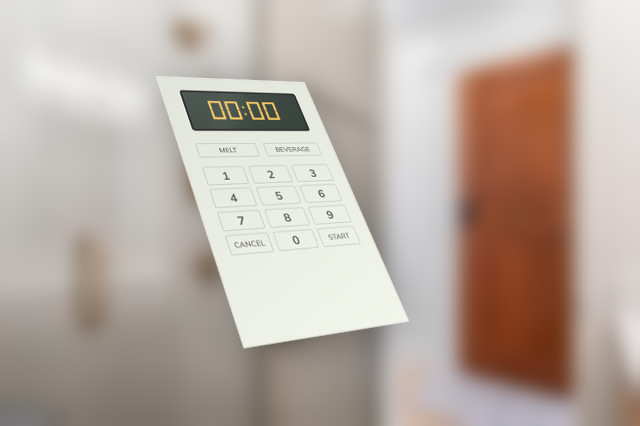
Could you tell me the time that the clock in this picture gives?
0:00
